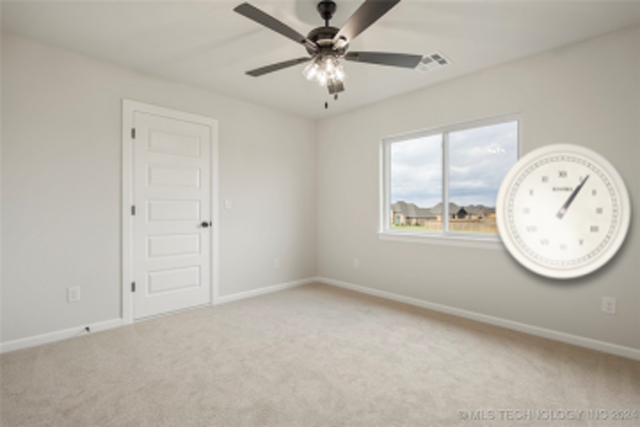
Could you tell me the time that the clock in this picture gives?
1:06
